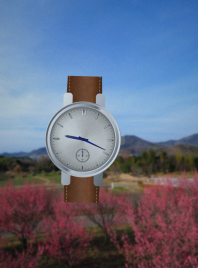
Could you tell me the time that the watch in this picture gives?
9:19
